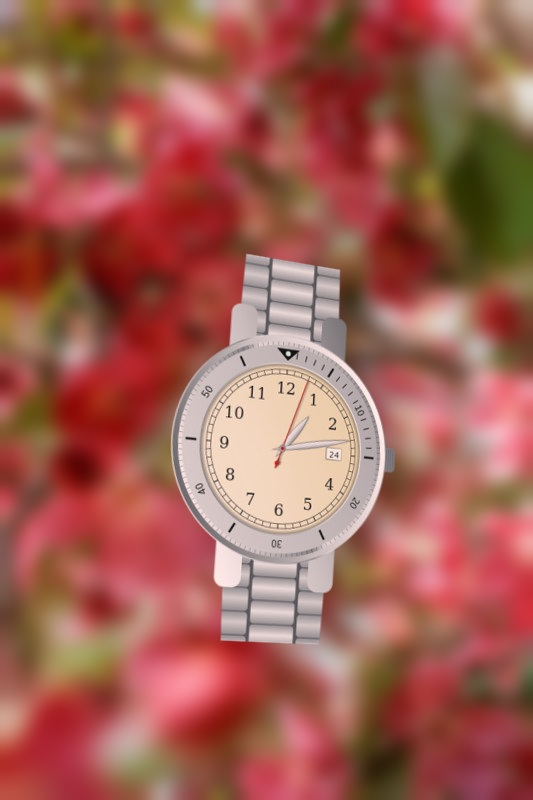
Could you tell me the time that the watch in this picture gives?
1:13:03
